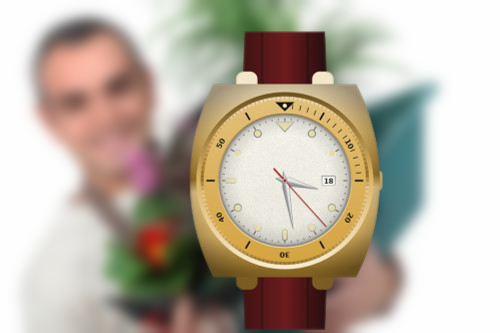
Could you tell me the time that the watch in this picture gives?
3:28:23
